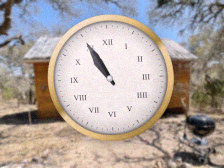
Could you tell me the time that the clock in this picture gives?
10:55
